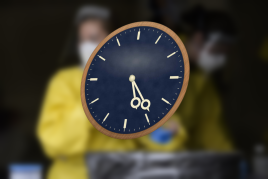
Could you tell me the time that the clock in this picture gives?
5:24
